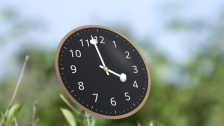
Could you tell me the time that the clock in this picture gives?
3:58
